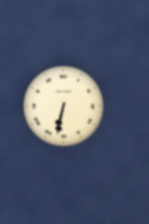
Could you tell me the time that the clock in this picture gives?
6:32
